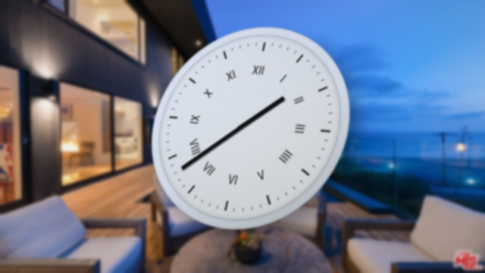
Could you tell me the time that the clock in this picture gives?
1:38
